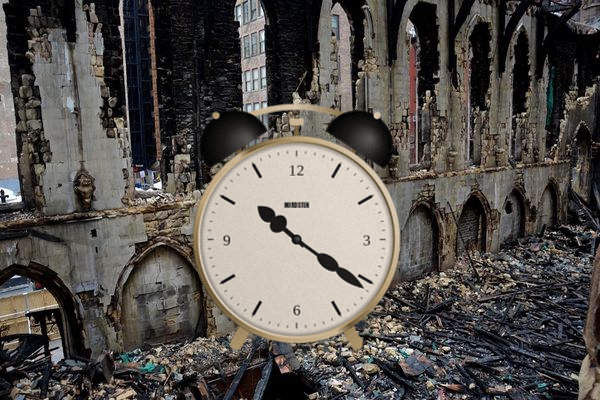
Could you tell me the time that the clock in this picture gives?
10:21
